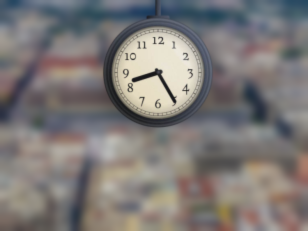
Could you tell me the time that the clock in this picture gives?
8:25
